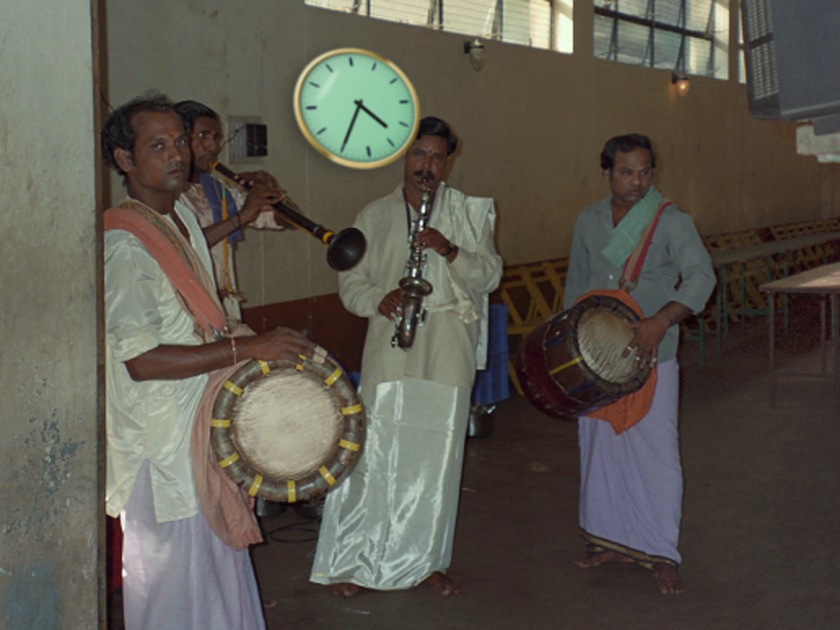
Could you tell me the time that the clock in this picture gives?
4:35
